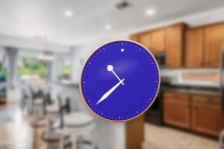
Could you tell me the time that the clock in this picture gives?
10:38
